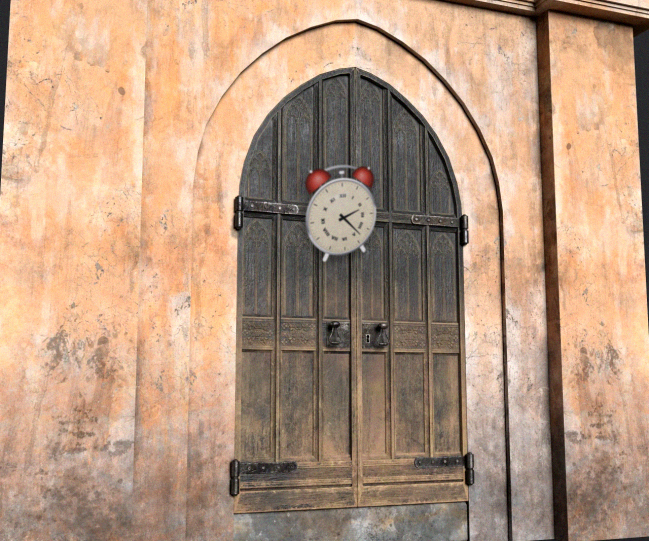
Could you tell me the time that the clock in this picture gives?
2:23
